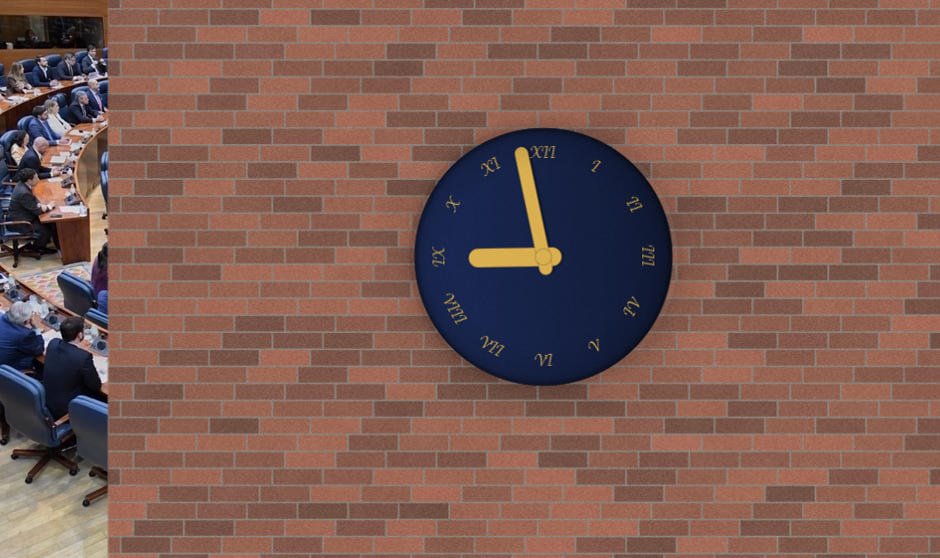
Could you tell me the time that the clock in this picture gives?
8:58
